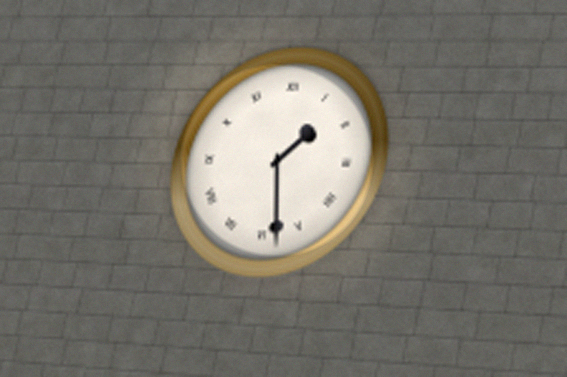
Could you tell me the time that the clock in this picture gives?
1:28
